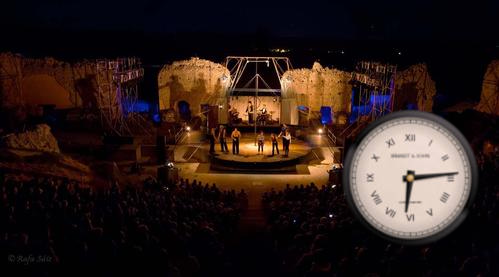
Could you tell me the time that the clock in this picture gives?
6:14
